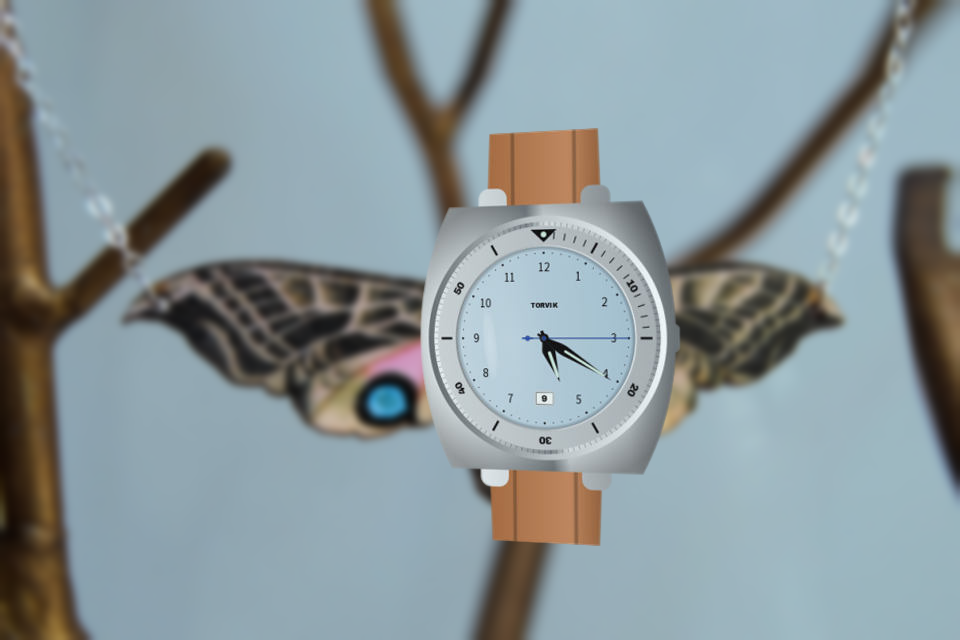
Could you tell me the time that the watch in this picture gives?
5:20:15
